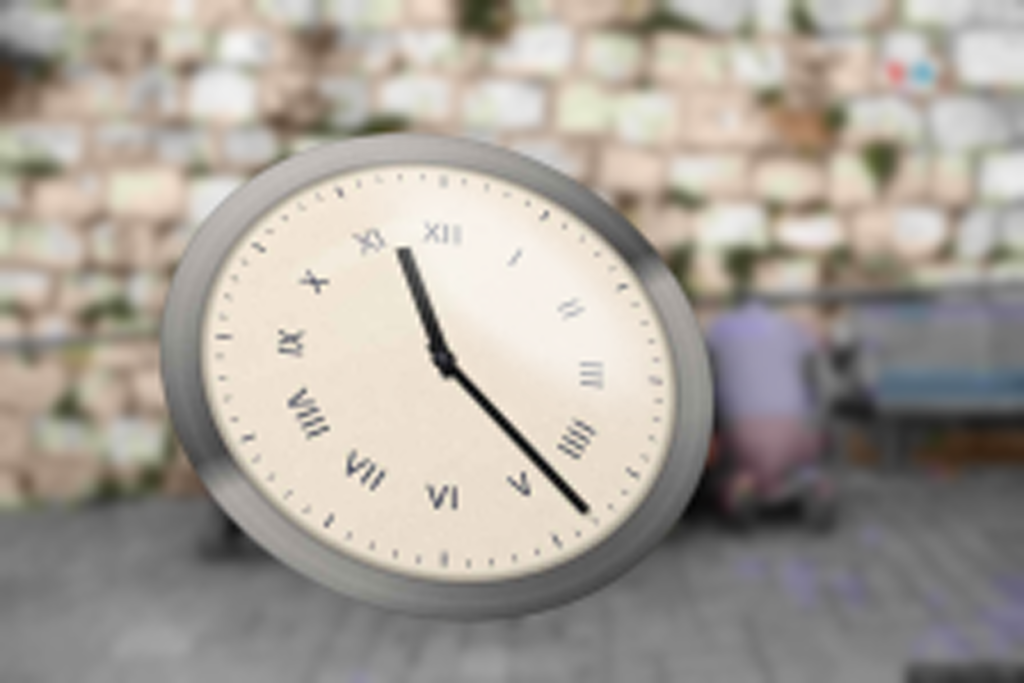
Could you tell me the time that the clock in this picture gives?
11:23
